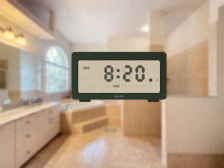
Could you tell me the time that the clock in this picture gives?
8:20
